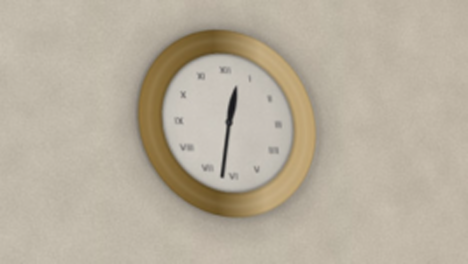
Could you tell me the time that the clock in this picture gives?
12:32
